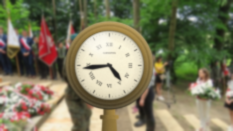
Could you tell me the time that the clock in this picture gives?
4:44
